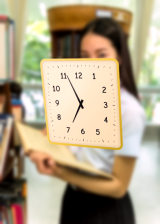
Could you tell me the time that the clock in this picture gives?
6:56
